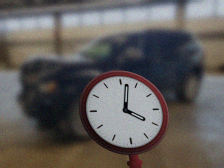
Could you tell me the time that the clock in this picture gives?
4:02
